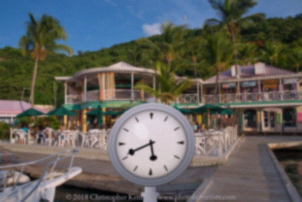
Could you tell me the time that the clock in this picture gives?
5:41
